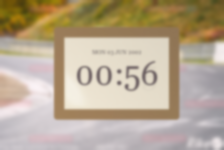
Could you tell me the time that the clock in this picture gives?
0:56
